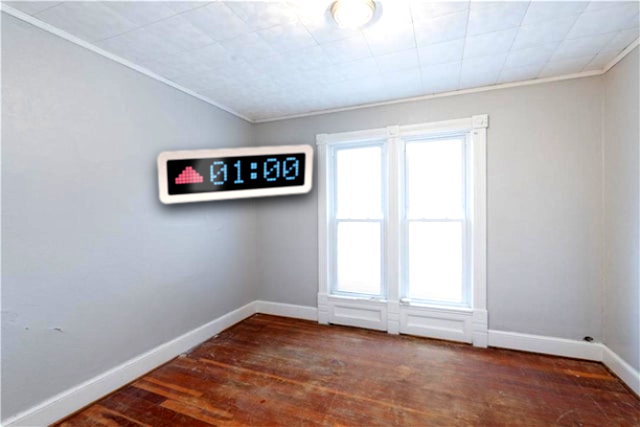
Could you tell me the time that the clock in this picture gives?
1:00
